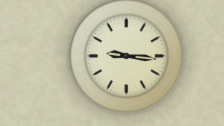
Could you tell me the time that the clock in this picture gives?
9:16
